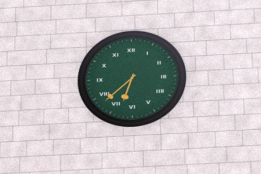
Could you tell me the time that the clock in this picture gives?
6:38
